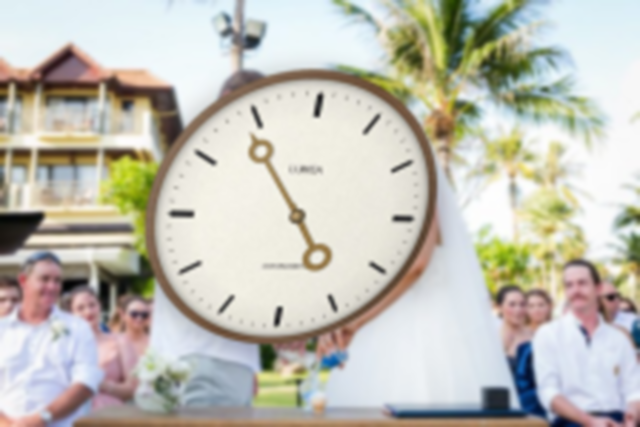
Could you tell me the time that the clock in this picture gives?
4:54
